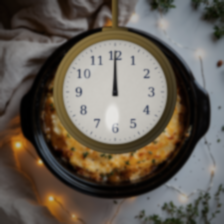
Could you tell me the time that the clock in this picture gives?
12:00
